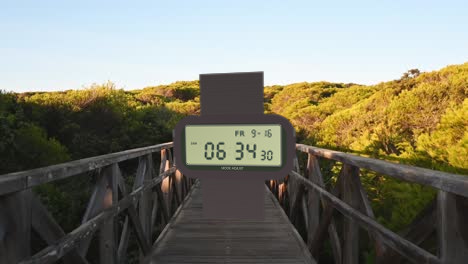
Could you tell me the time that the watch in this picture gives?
6:34:30
